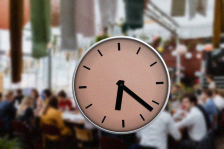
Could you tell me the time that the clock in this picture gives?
6:22
